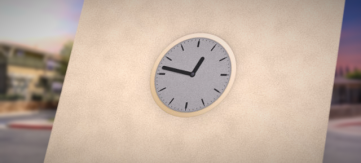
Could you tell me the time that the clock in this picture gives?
12:47
